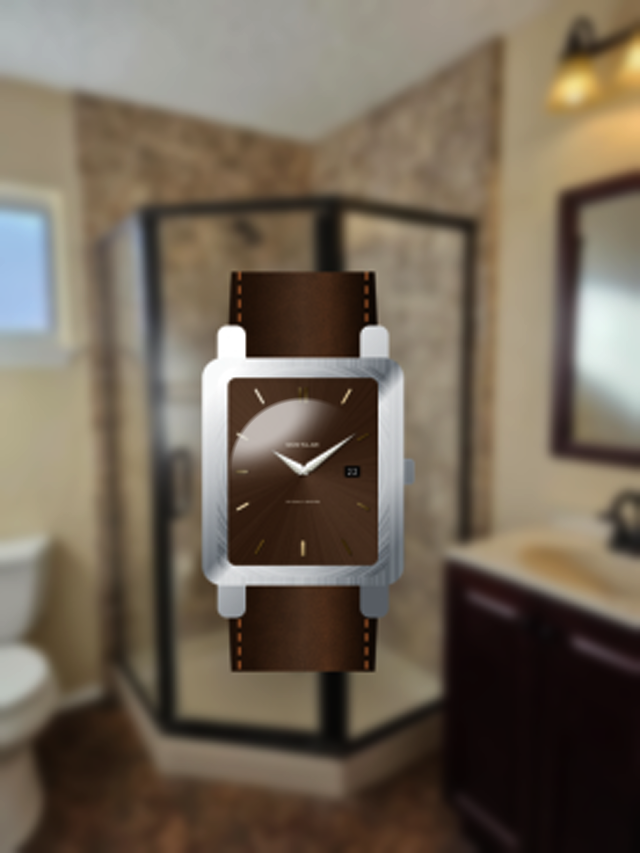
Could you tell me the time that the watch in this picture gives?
10:09
